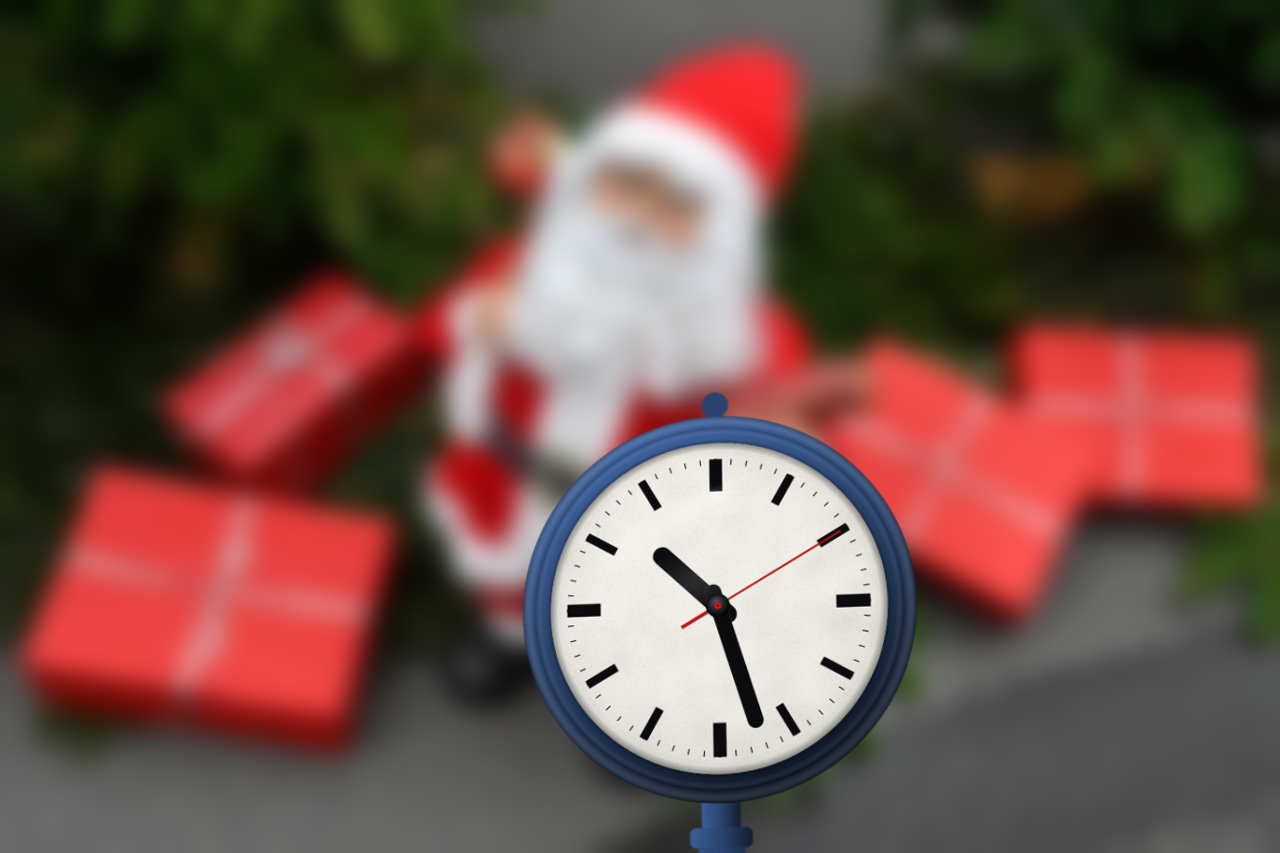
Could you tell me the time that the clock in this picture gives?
10:27:10
